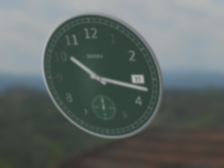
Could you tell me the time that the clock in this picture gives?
10:17
